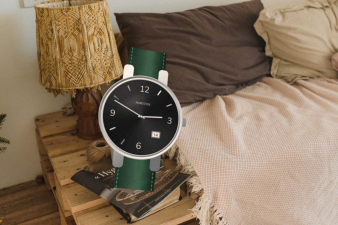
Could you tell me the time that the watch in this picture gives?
2:49
